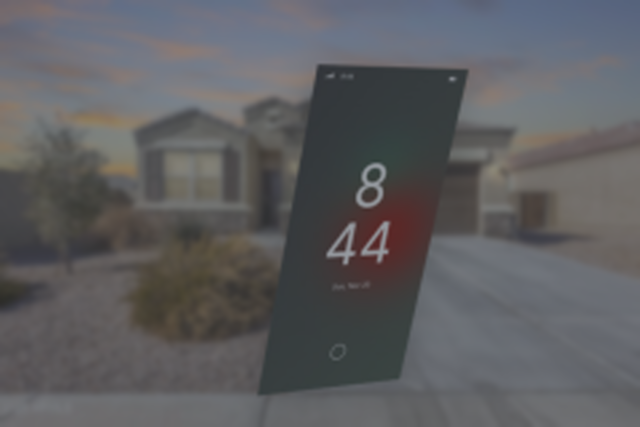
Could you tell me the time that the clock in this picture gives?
8:44
